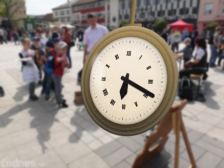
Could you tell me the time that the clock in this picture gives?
6:19
